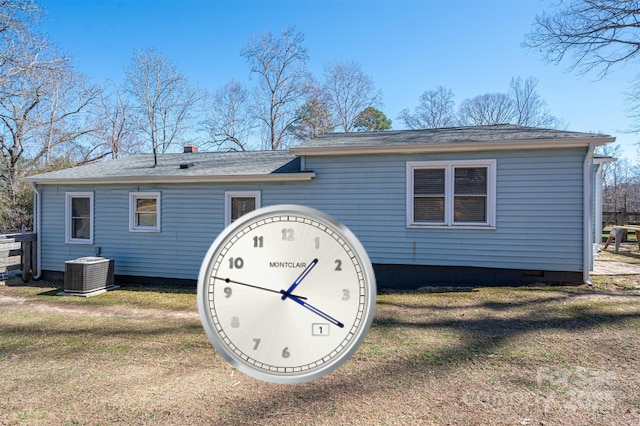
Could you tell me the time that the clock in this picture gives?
1:19:47
